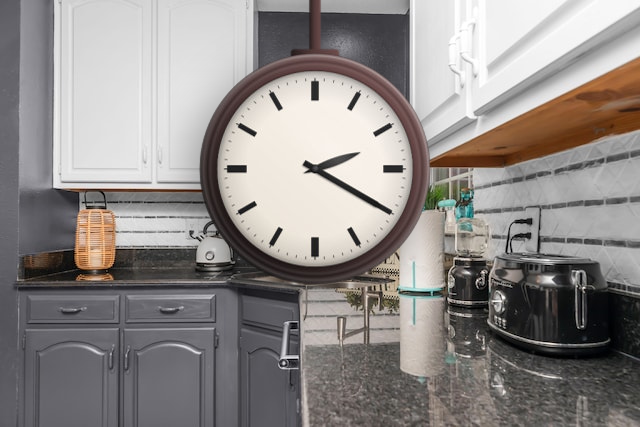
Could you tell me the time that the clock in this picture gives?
2:20
